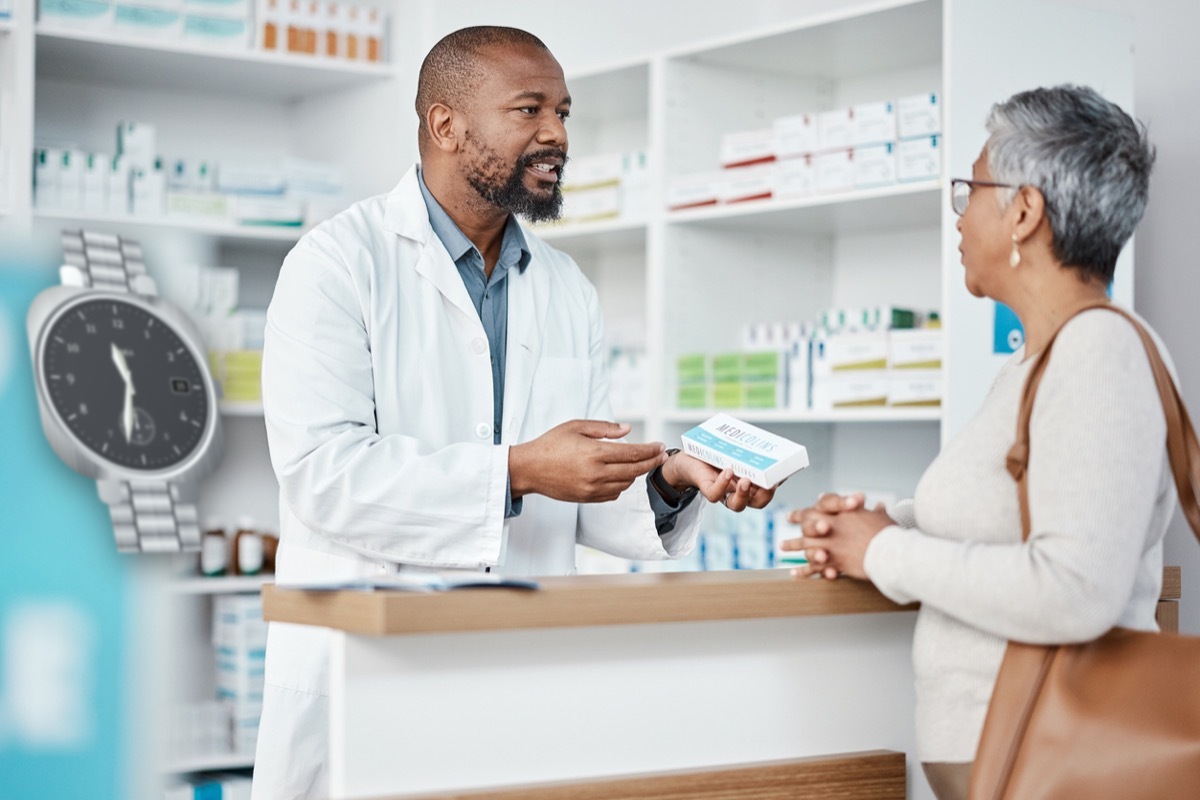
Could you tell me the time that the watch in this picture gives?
11:32
